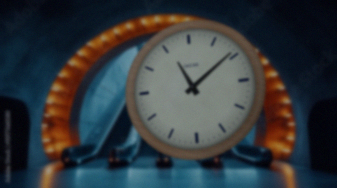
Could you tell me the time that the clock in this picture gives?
11:09
